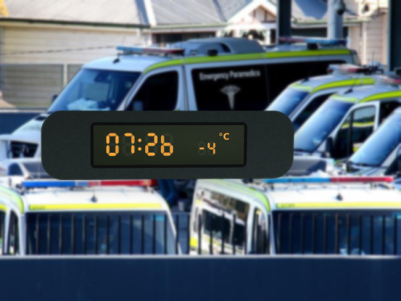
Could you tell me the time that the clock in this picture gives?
7:26
